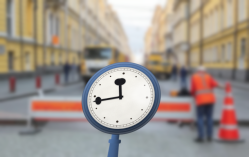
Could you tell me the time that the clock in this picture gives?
11:43
